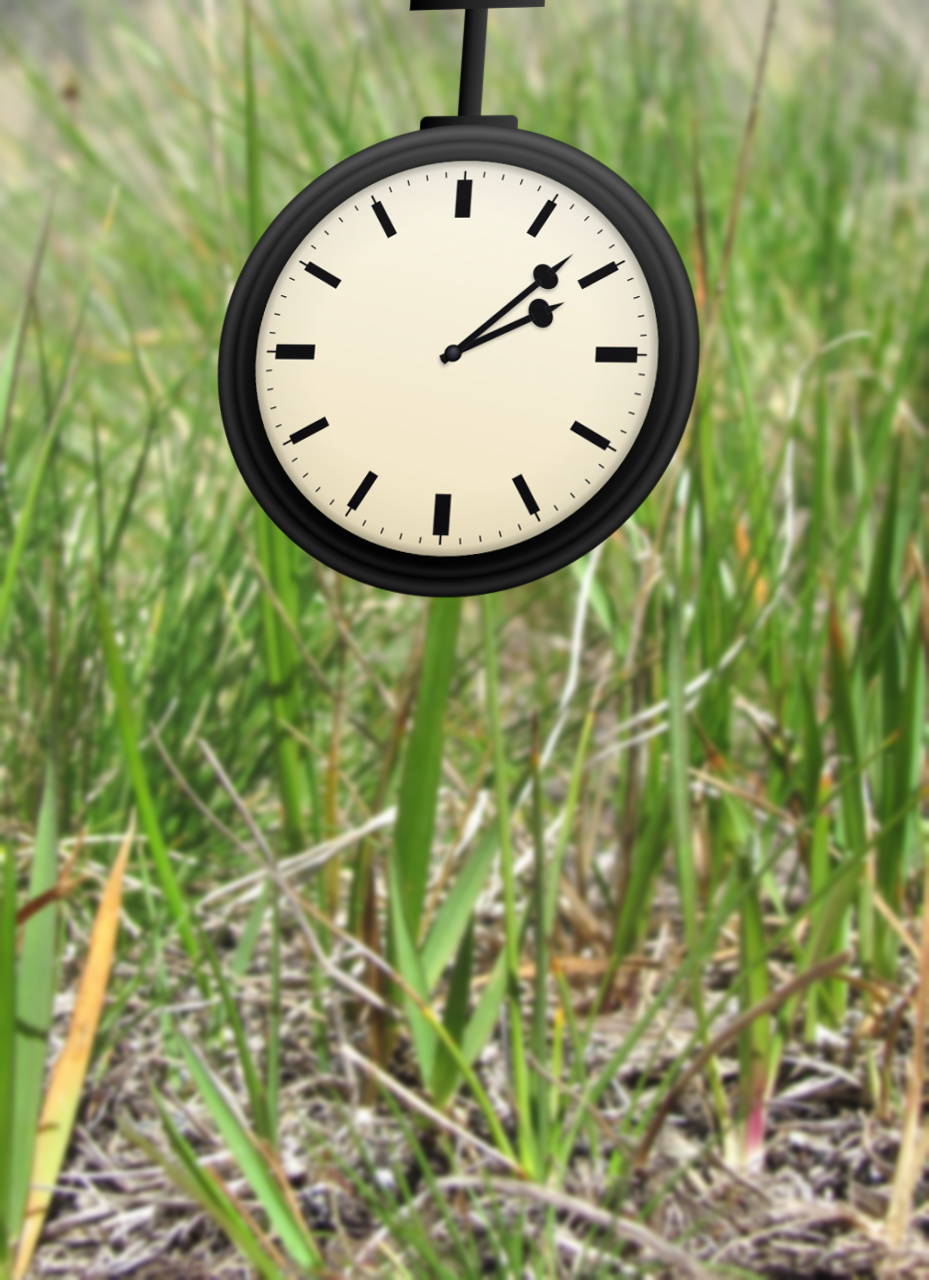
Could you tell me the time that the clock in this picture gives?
2:08
